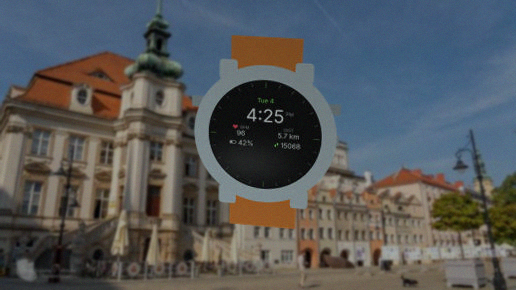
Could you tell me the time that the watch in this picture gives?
4:25
